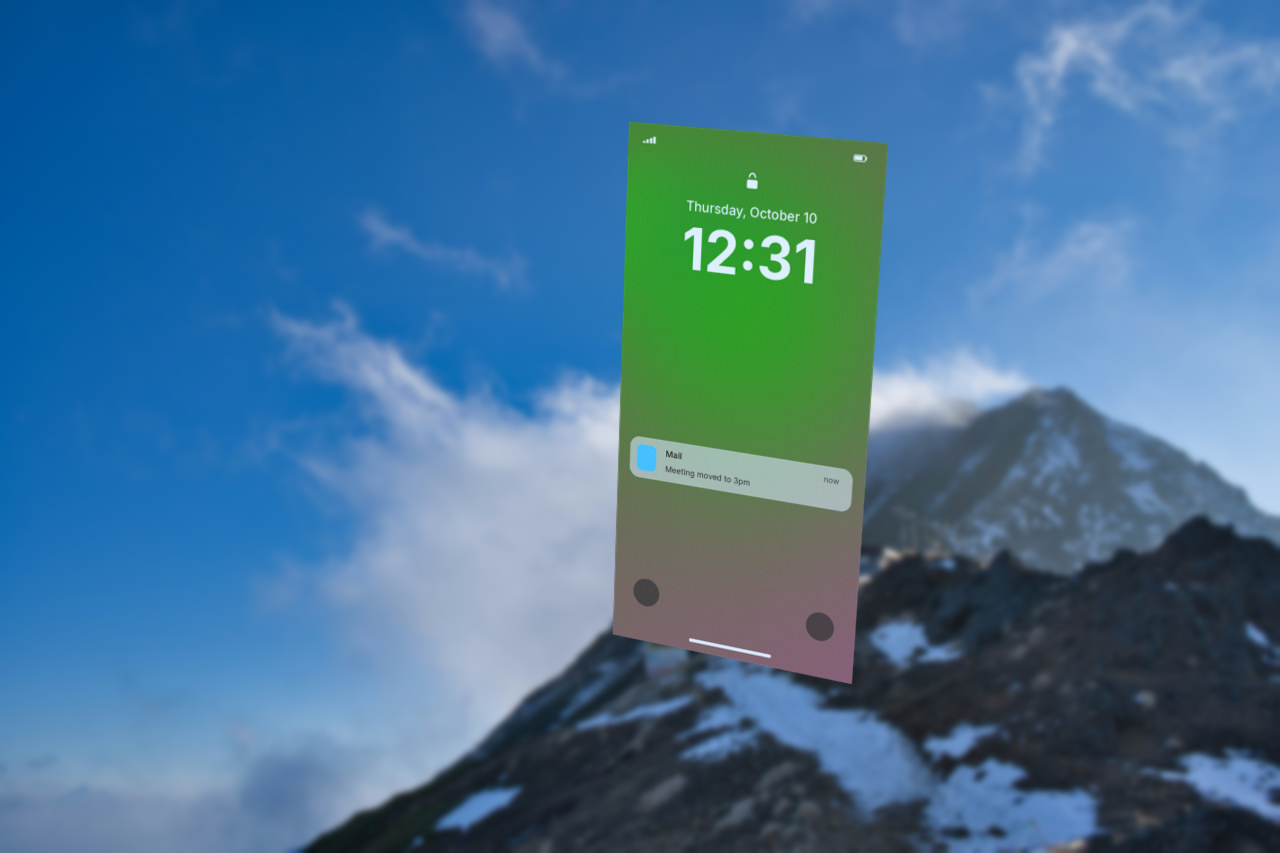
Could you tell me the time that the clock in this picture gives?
12:31
